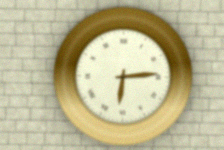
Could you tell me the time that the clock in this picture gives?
6:14
